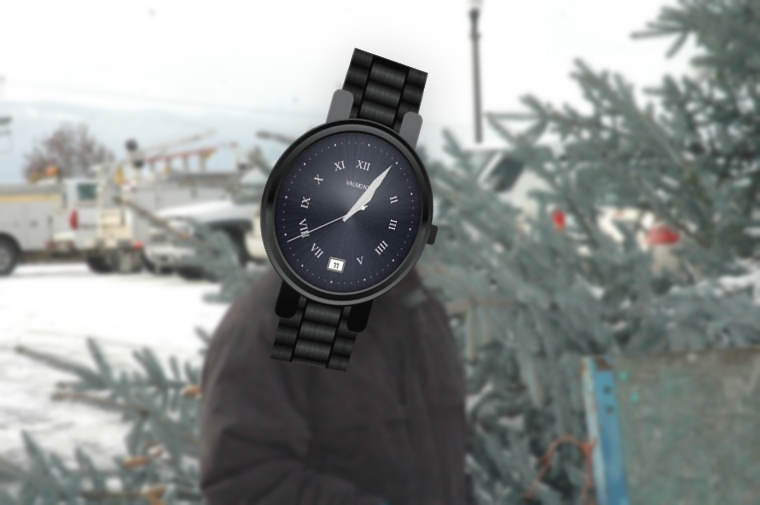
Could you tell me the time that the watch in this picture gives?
1:04:39
